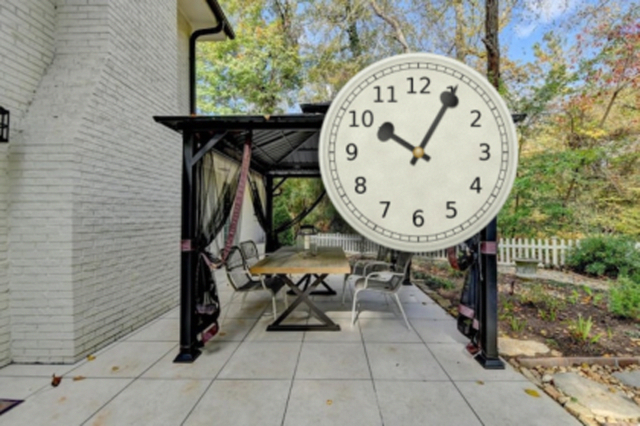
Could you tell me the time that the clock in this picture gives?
10:05
